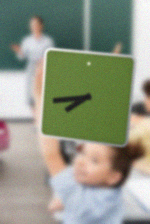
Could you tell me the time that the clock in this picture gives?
7:43
